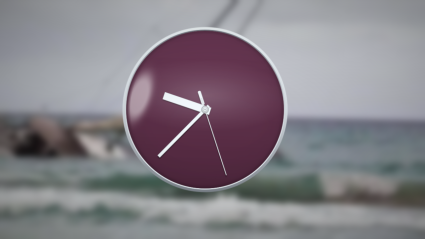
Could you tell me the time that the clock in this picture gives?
9:37:27
